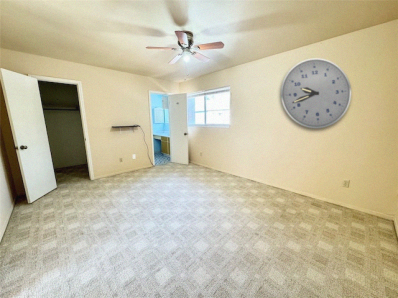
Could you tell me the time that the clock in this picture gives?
9:42
